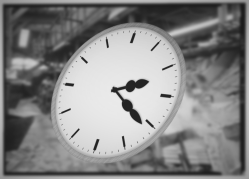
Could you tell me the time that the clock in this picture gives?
2:21
